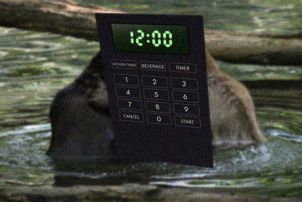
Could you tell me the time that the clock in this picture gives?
12:00
